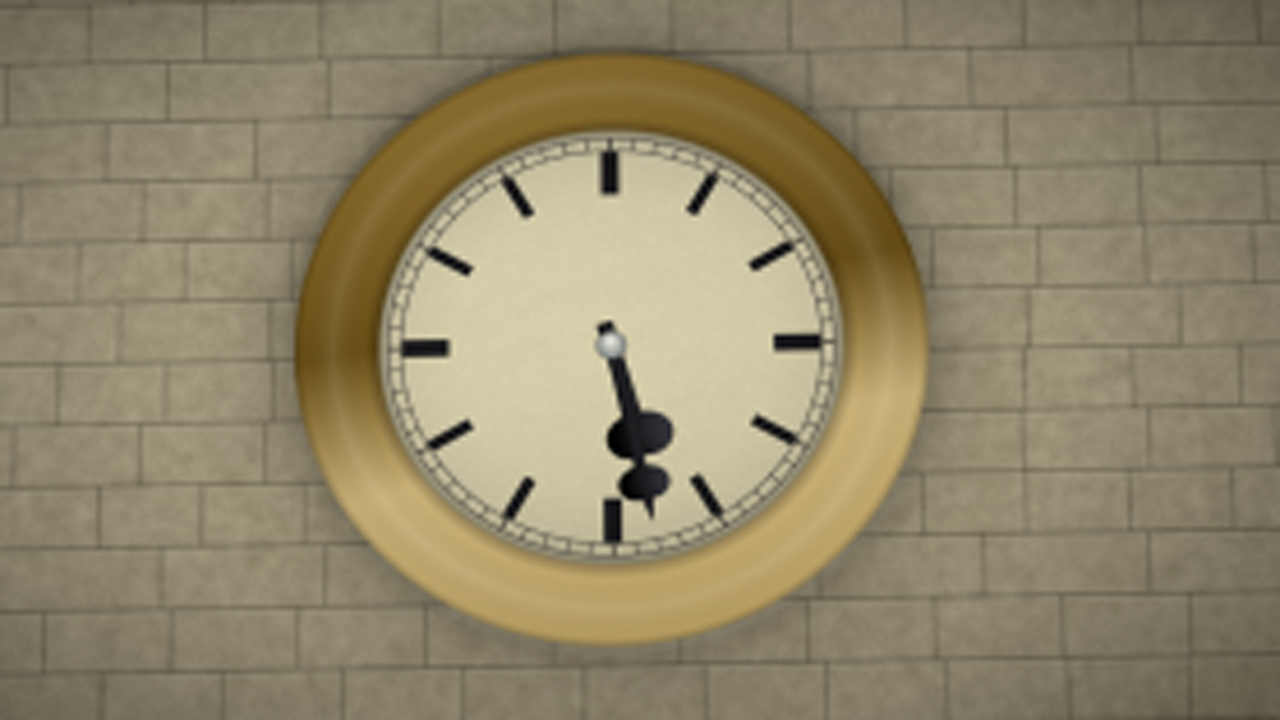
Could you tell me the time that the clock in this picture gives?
5:28
